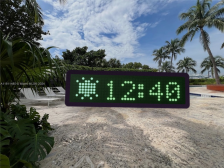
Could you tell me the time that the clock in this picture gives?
12:40
